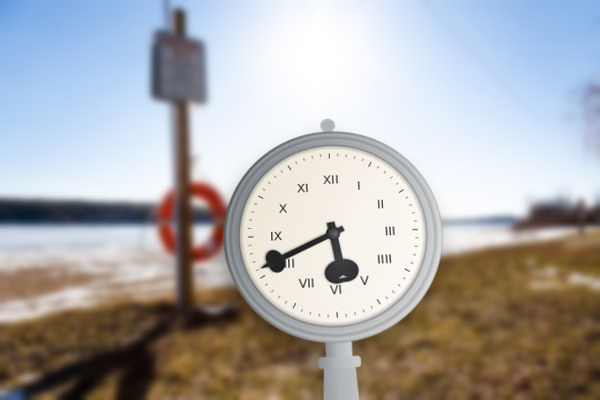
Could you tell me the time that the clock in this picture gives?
5:41
